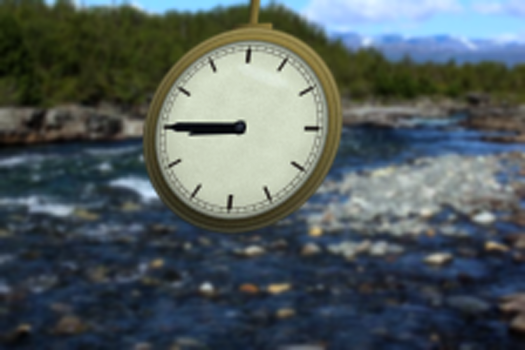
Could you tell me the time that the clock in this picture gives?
8:45
